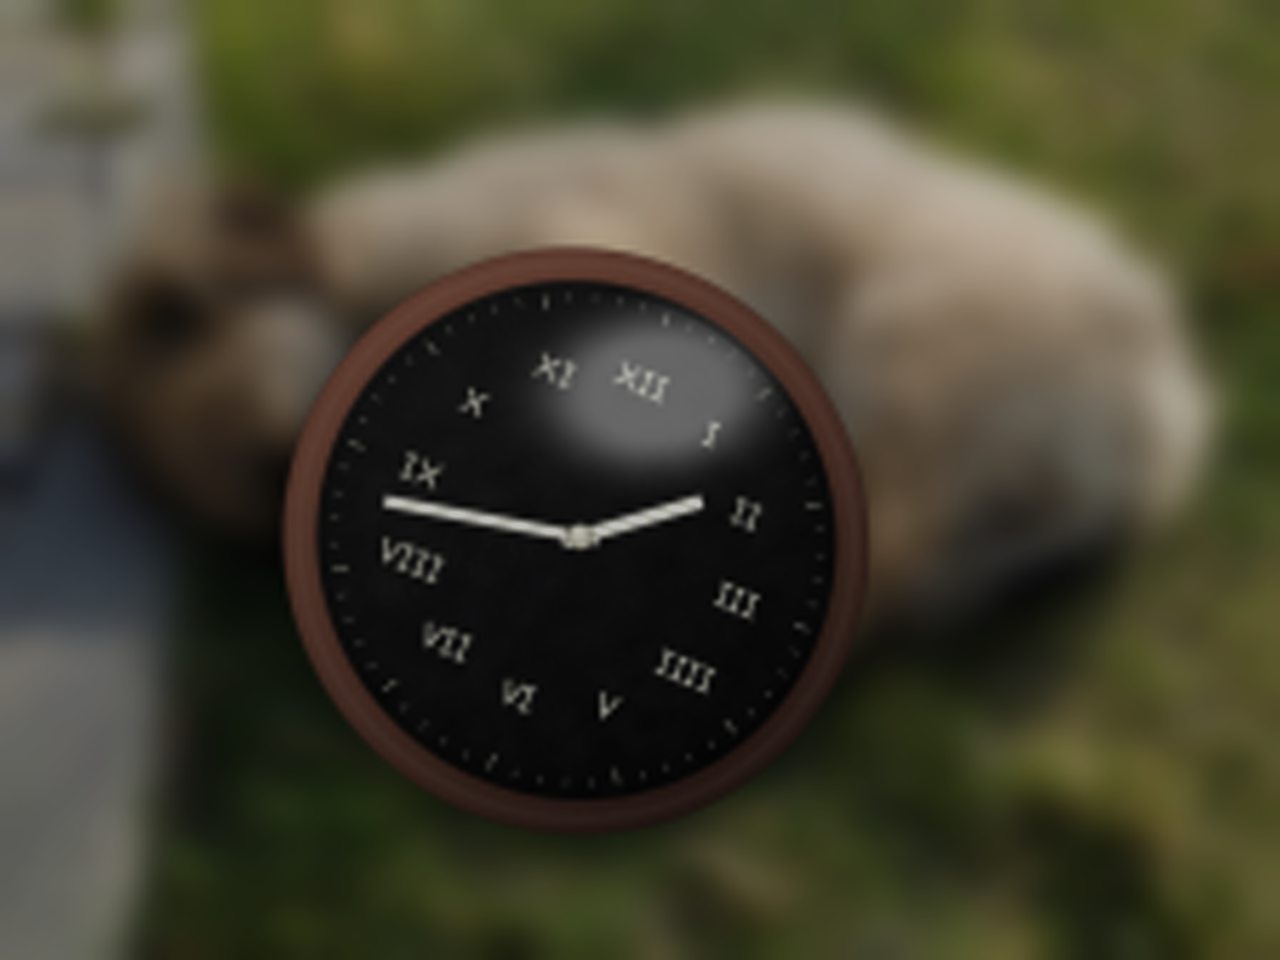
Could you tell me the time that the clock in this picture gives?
1:43
